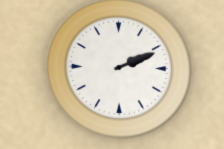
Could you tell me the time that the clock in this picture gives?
2:11
